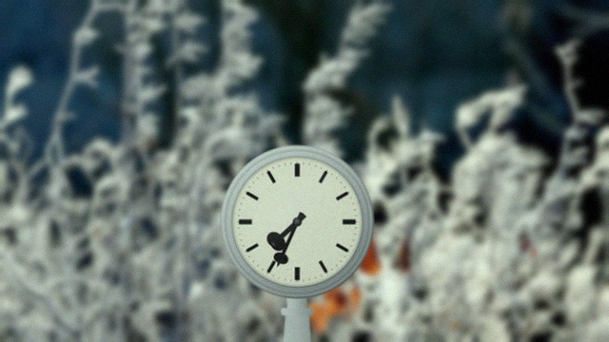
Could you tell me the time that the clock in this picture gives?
7:34
